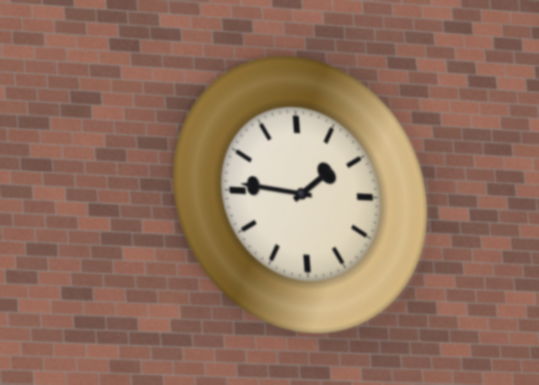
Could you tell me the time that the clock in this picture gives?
1:46
